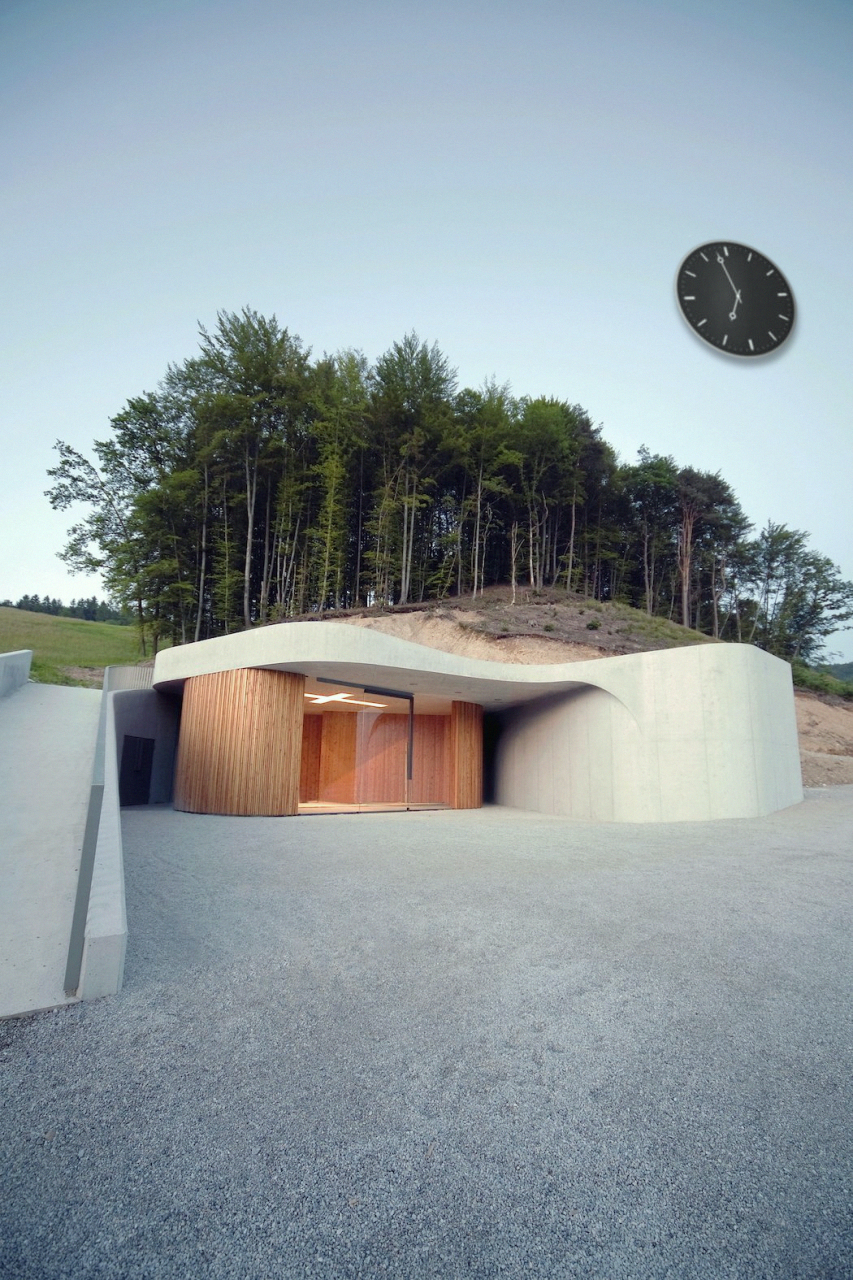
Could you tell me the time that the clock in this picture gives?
6:58
